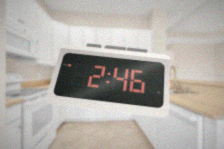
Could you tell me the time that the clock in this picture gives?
2:46
